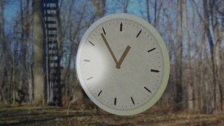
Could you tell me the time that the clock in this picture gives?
12:54
